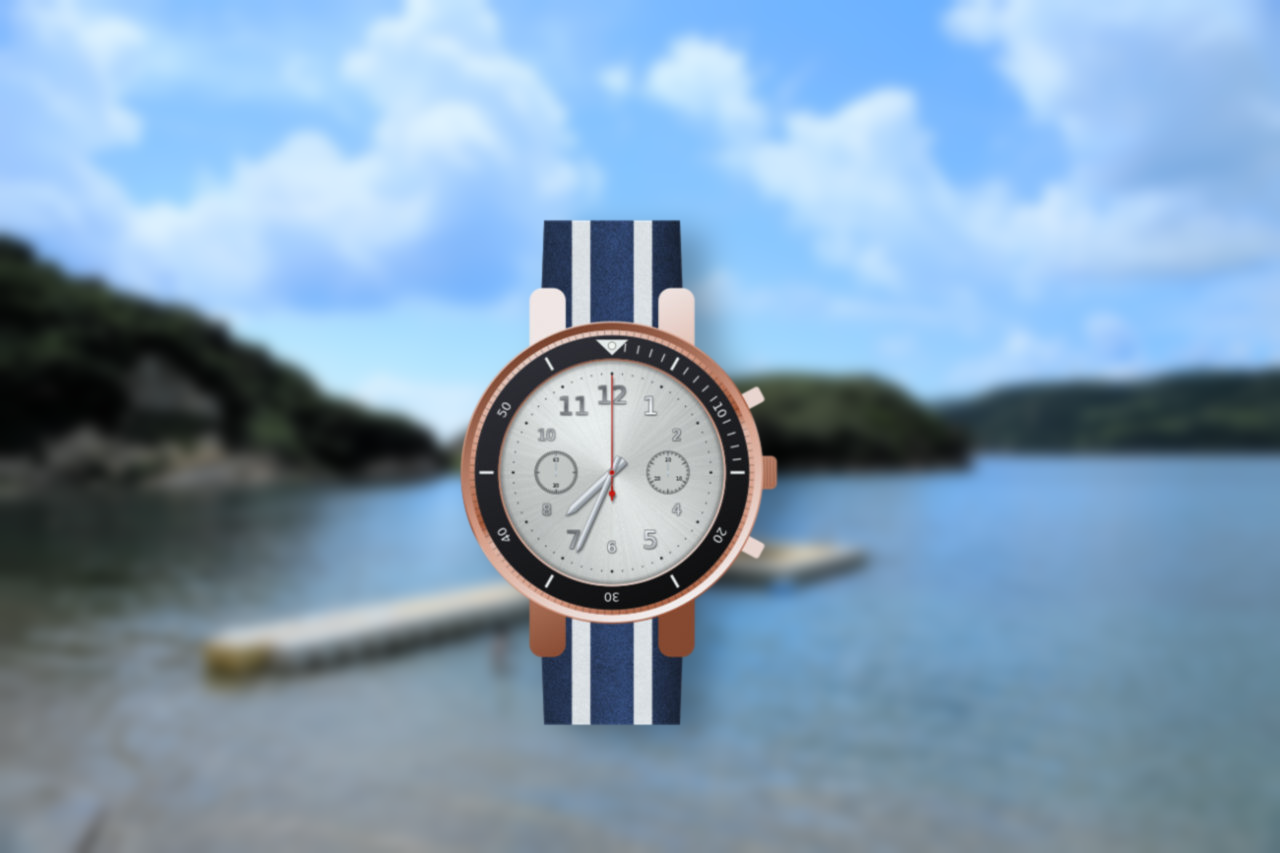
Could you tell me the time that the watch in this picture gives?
7:34
